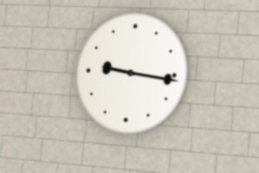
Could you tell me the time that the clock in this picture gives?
9:16
